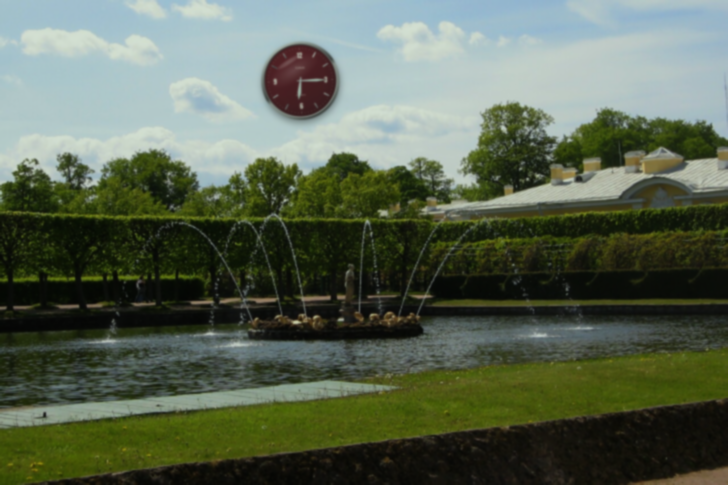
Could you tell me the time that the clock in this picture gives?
6:15
